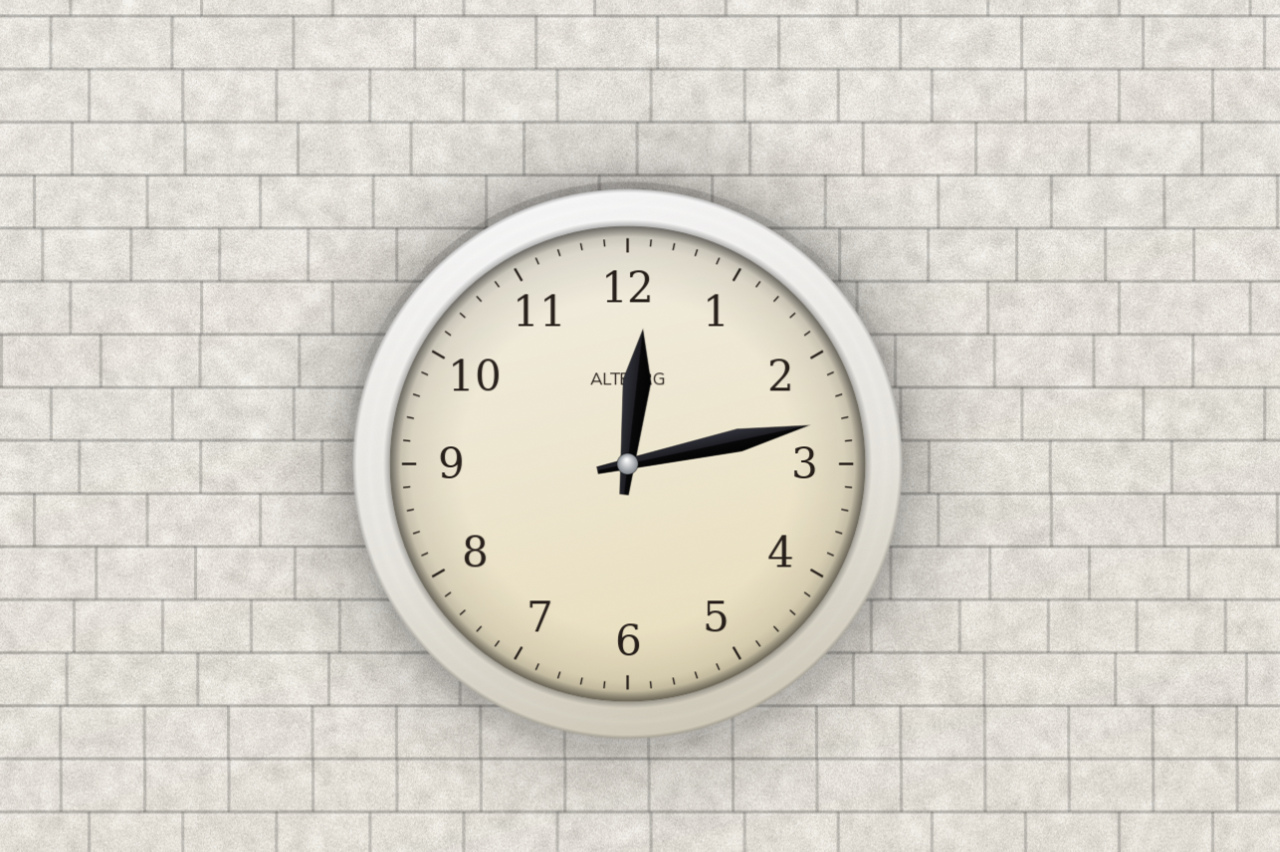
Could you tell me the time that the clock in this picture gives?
12:13
